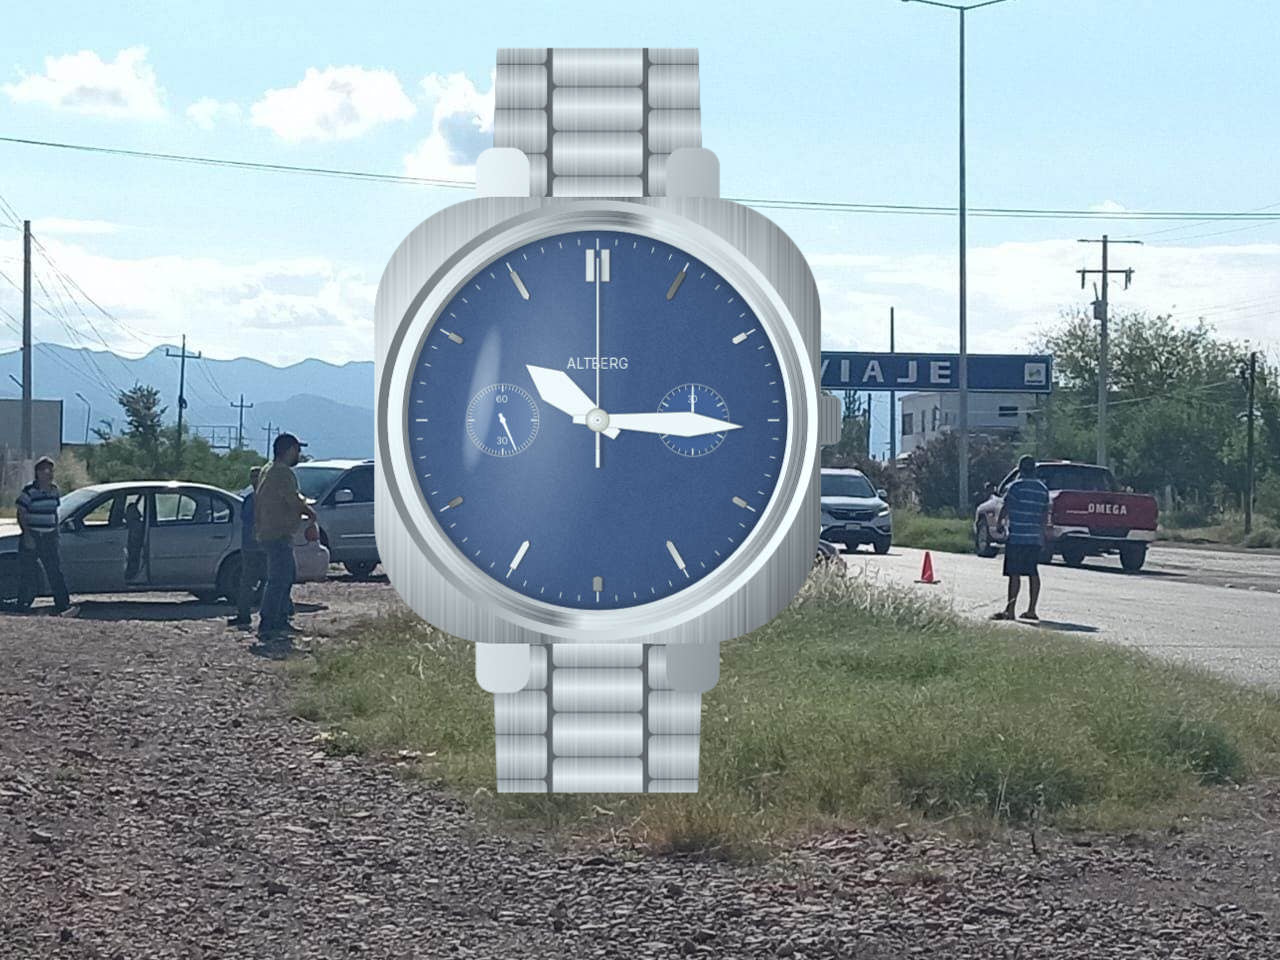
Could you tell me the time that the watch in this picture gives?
10:15:26
